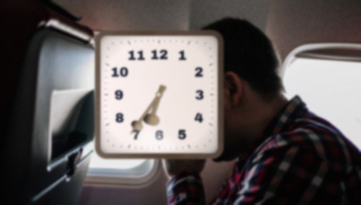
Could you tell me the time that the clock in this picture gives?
6:36
